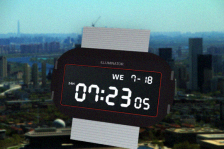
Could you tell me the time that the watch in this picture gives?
7:23:05
